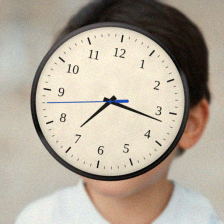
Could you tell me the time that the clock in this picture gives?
7:16:43
